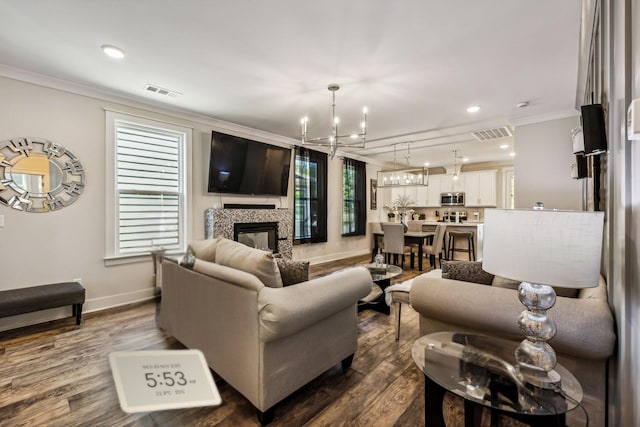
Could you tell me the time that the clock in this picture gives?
5:53
